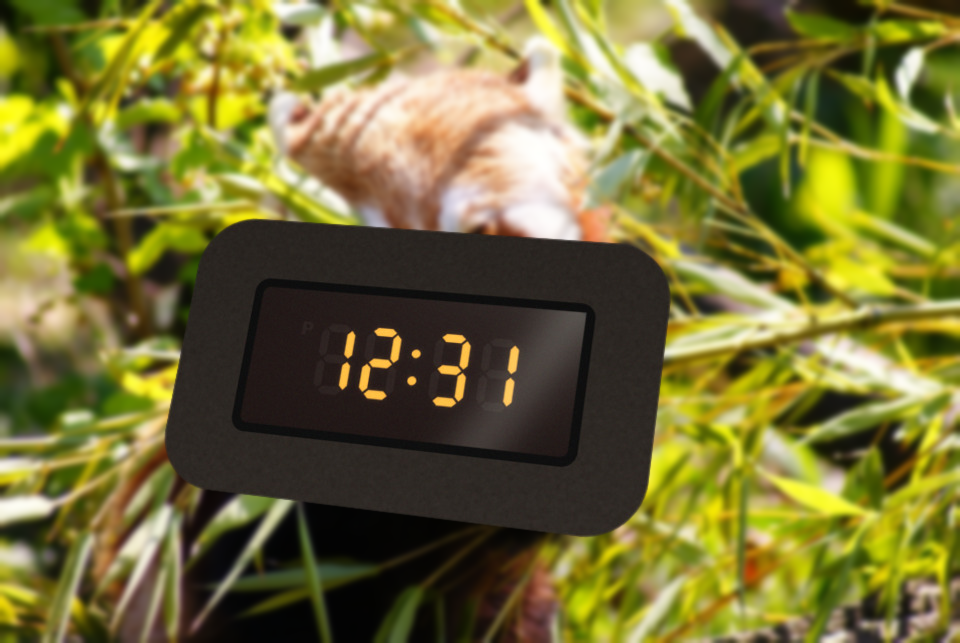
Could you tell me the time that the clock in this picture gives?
12:31
